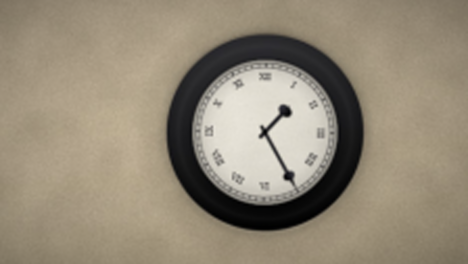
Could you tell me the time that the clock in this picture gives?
1:25
